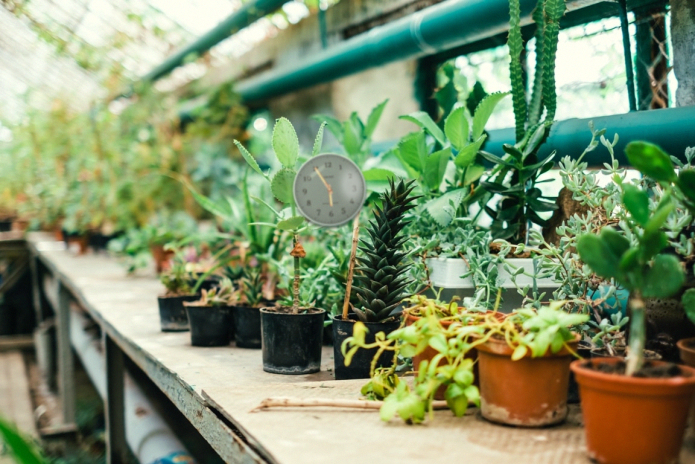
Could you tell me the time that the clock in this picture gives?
5:55
